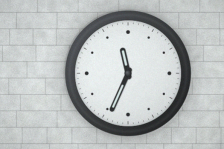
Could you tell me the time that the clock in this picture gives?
11:34
